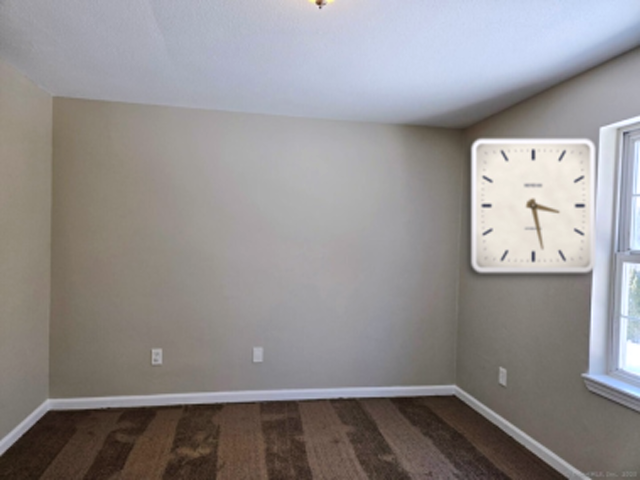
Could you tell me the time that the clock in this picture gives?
3:28
